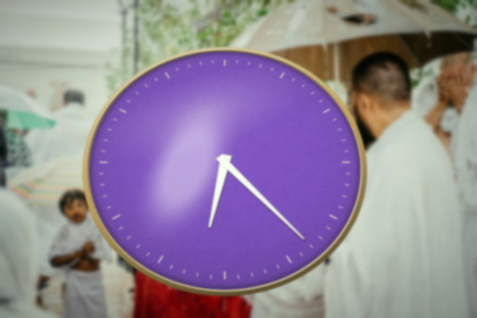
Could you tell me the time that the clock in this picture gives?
6:23
